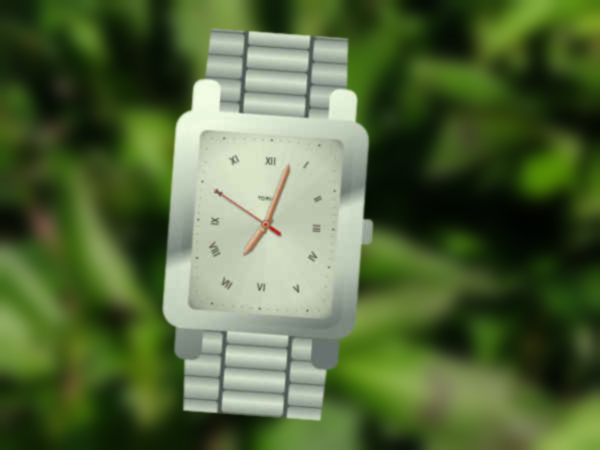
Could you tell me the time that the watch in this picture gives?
7:02:50
